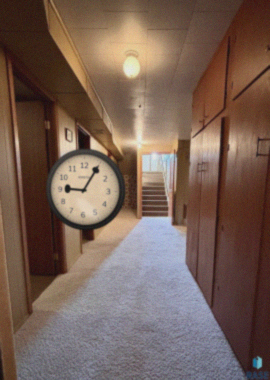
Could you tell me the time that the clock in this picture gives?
9:05
